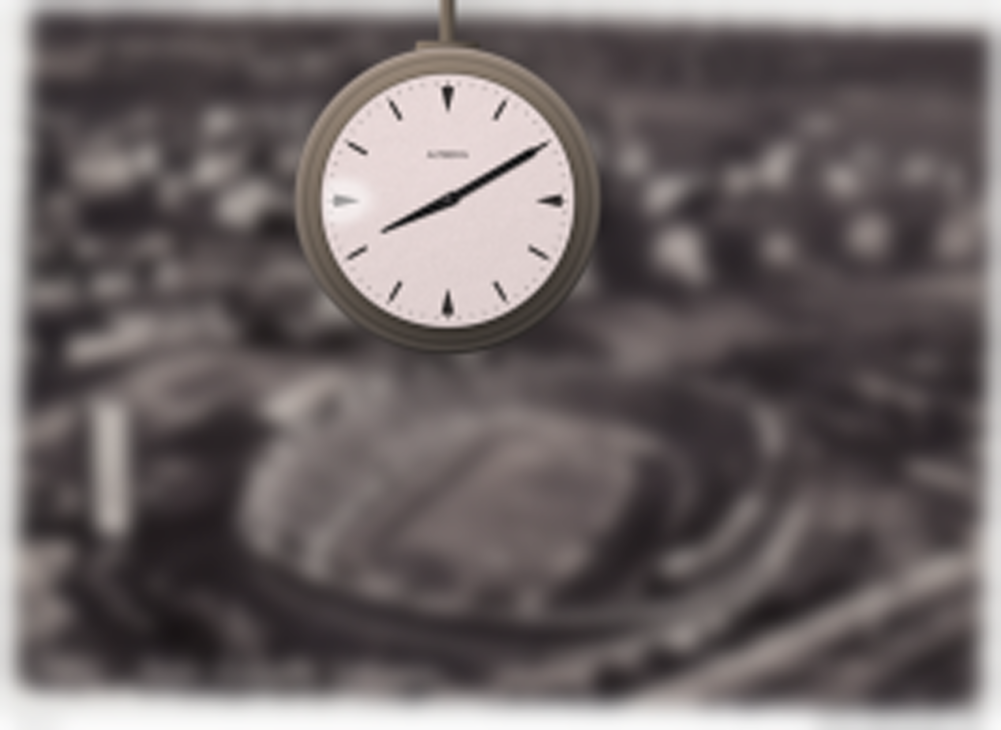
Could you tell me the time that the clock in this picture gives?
8:10
